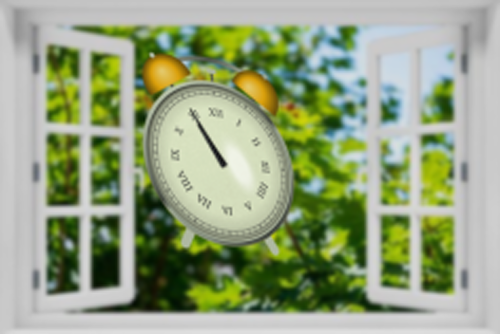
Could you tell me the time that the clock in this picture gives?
10:55
